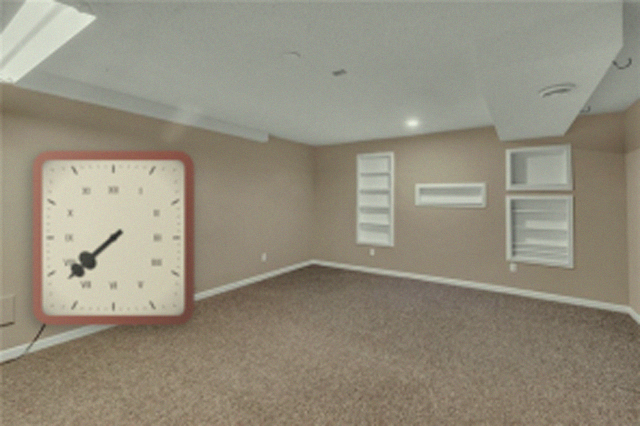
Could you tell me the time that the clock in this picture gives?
7:38
